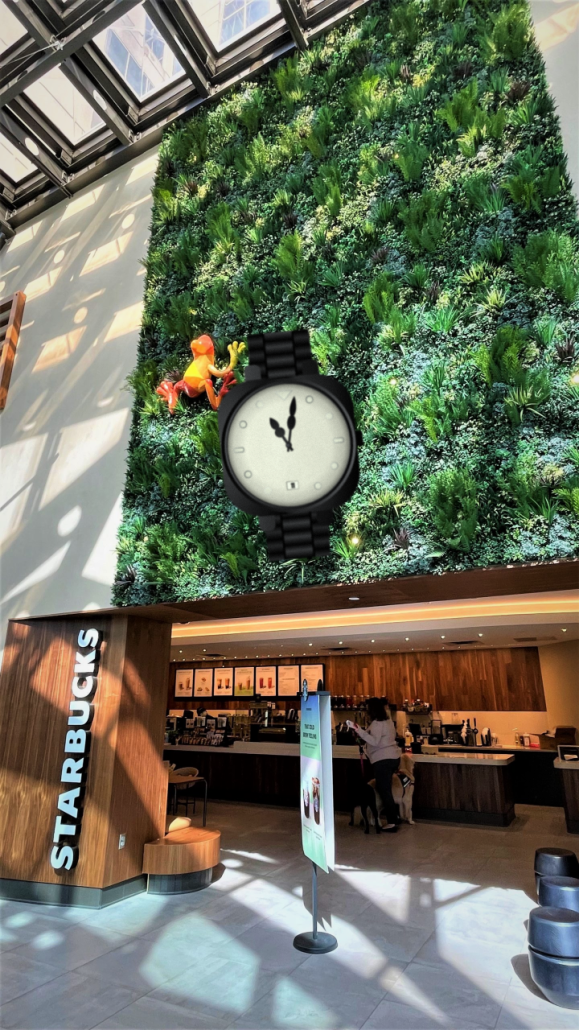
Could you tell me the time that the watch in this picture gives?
11:02
